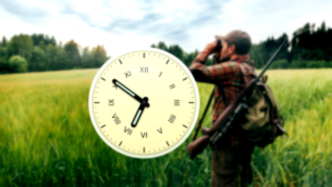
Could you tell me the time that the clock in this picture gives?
6:51
